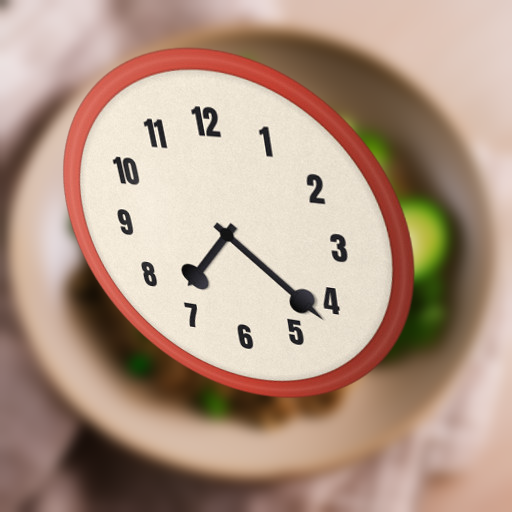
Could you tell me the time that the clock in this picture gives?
7:22
